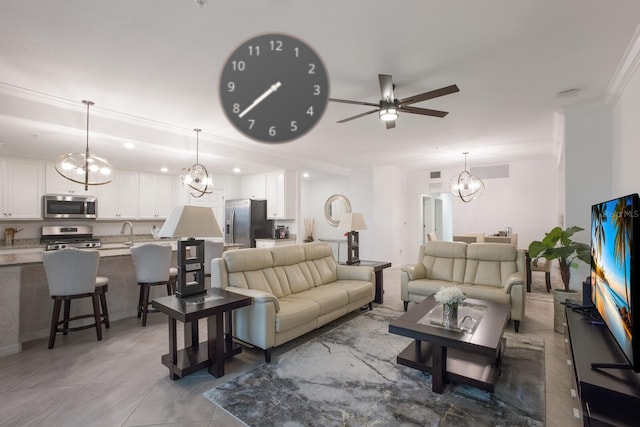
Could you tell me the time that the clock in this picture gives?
7:38
